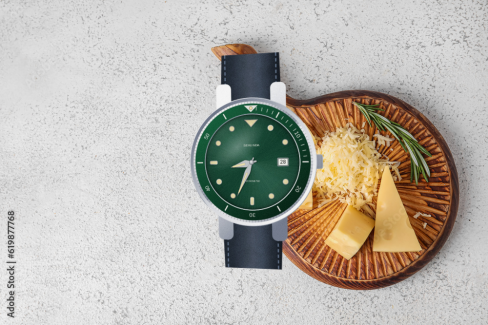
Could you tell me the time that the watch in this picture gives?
8:34
